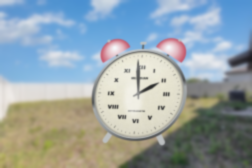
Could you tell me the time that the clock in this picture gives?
1:59
